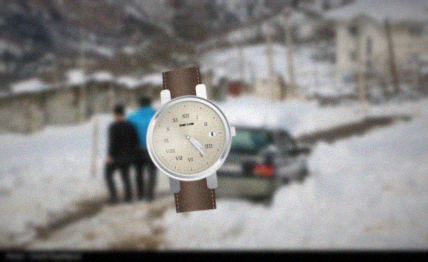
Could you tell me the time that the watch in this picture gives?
4:24
